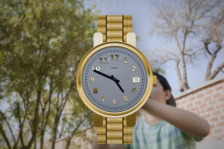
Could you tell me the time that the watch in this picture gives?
4:49
